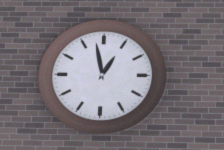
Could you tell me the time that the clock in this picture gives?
12:58
